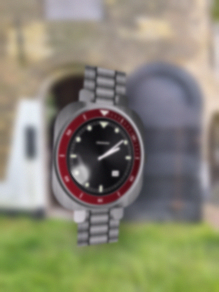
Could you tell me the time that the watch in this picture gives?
2:09
